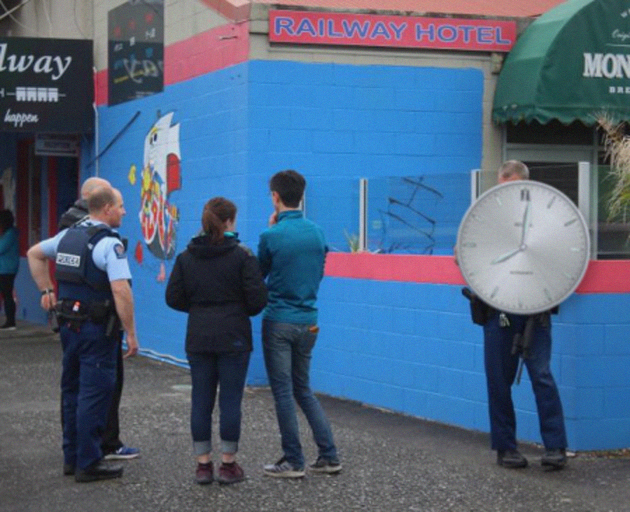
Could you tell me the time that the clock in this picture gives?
8:01
